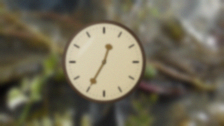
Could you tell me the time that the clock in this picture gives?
12:35
